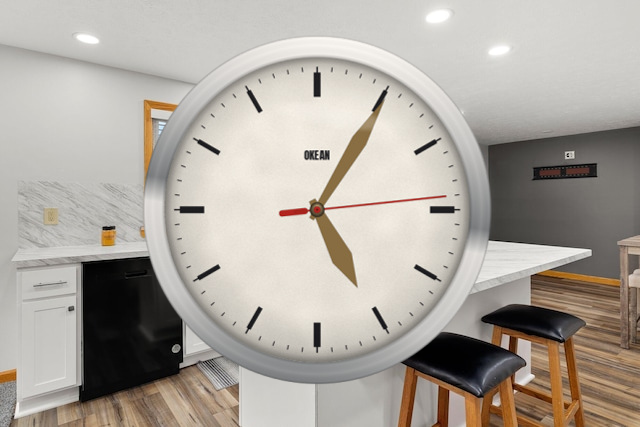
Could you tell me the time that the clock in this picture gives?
5:05:14
